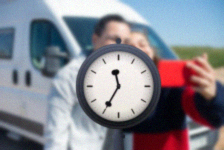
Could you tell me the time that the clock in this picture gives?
11:35
